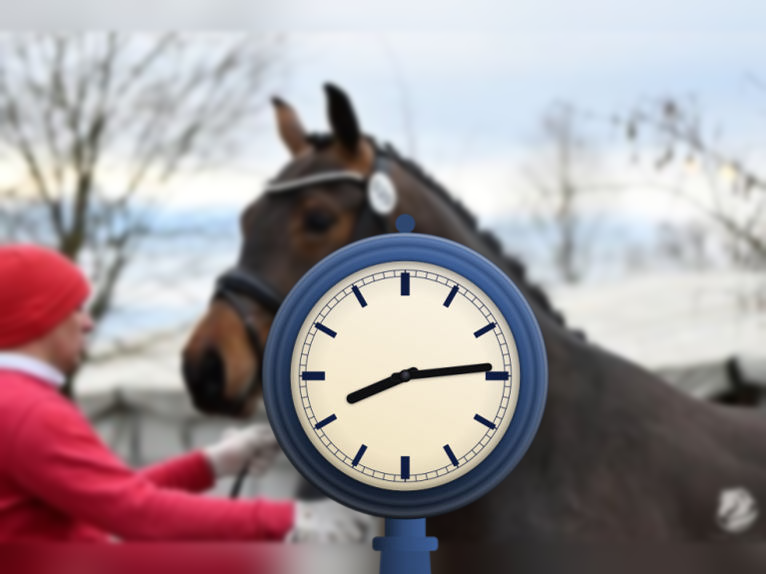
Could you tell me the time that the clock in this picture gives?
8:14
